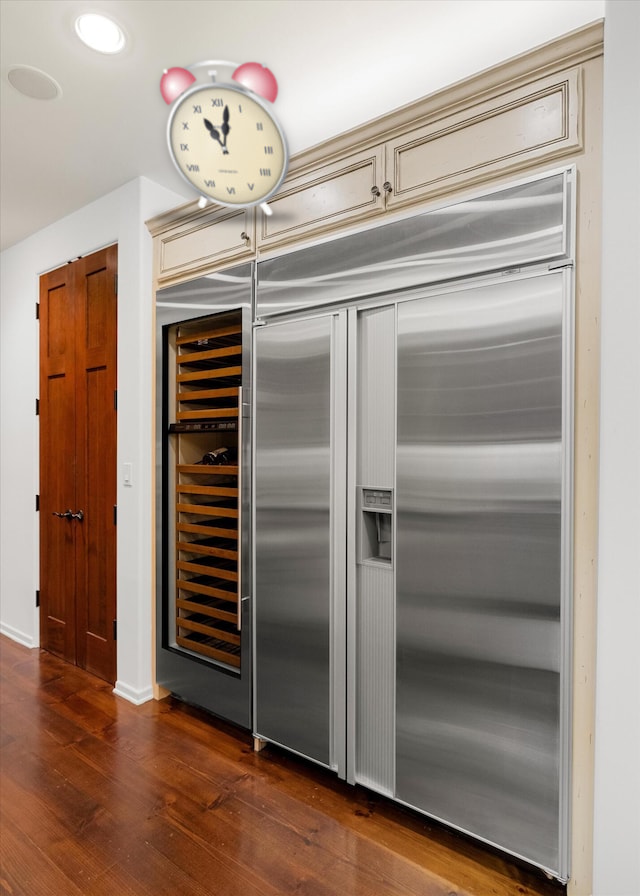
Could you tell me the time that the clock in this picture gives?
11:02
